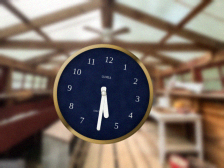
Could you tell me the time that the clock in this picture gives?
5:30
